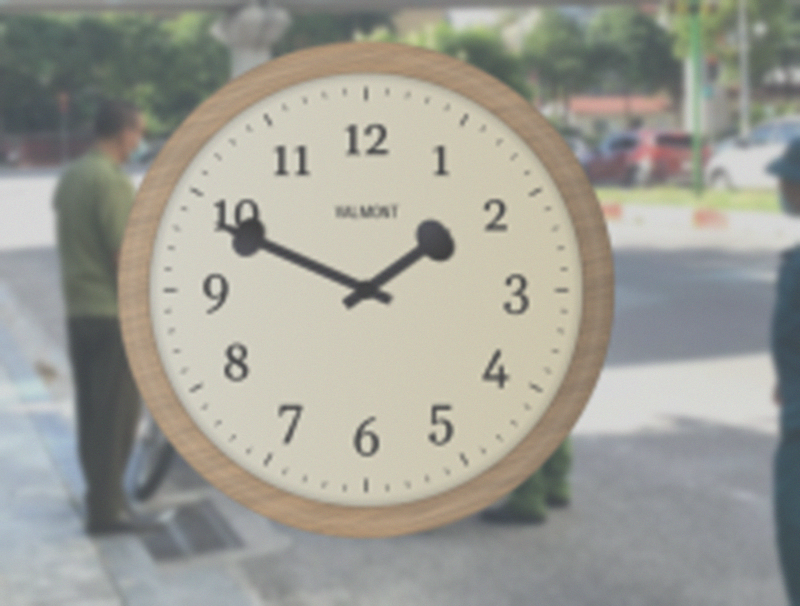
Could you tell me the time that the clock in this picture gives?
1:49
